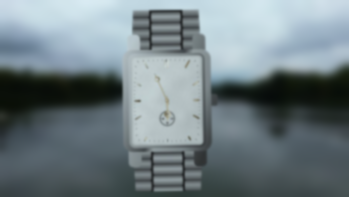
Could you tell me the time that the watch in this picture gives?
5:56
